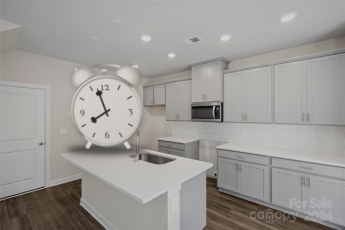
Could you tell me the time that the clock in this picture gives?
7:57
